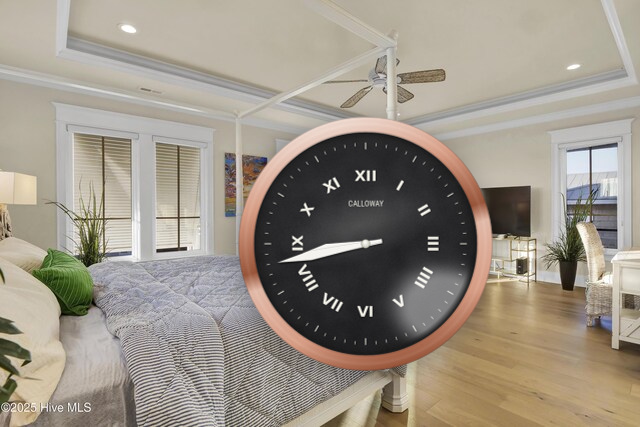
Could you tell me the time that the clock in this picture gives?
8:43
